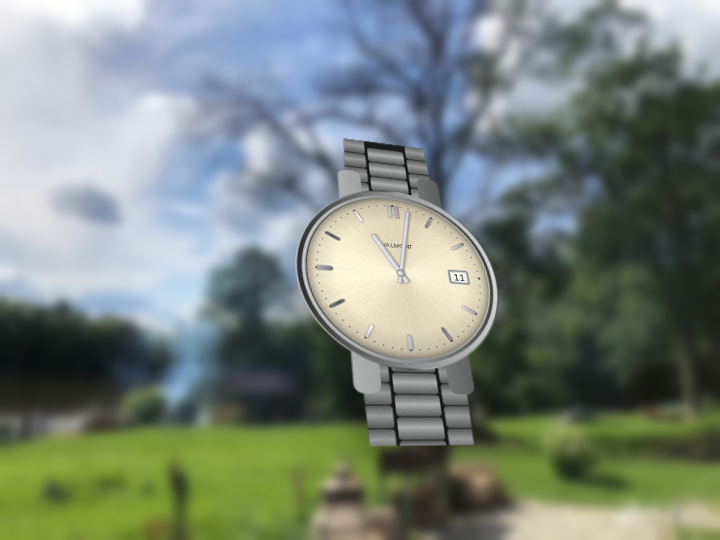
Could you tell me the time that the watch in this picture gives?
11:02
